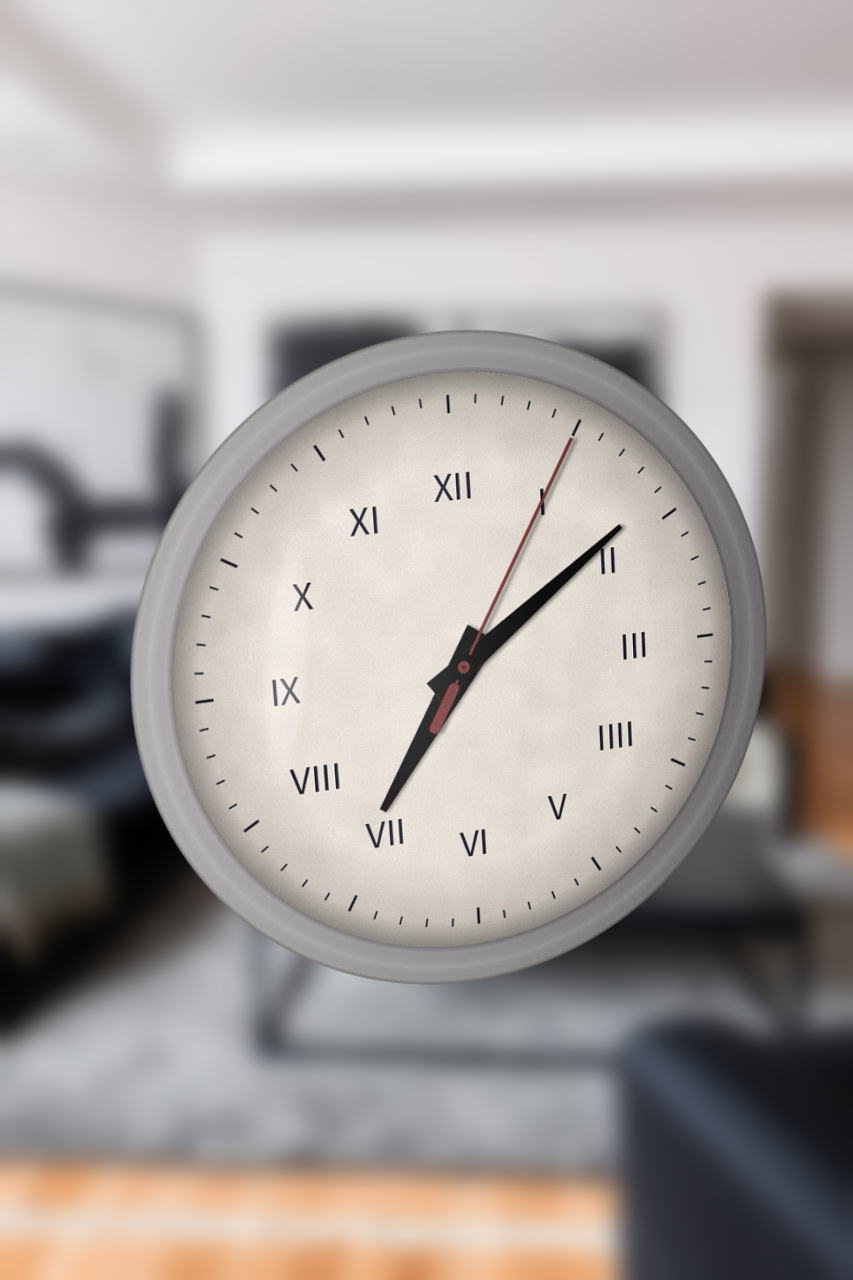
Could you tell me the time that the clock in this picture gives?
7:09:05
